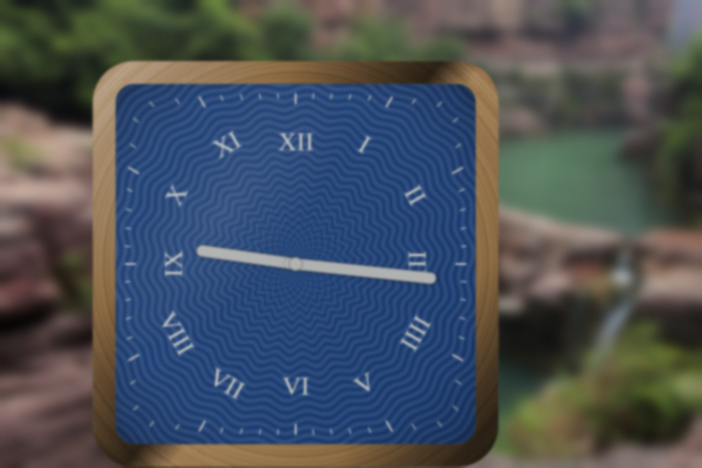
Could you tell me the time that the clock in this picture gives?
9:16
